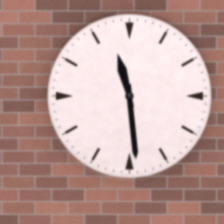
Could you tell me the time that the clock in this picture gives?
11:29
